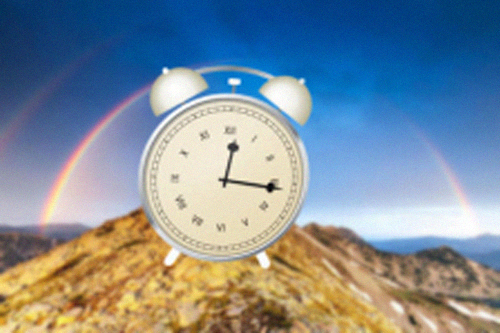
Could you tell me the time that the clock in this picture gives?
12:16
